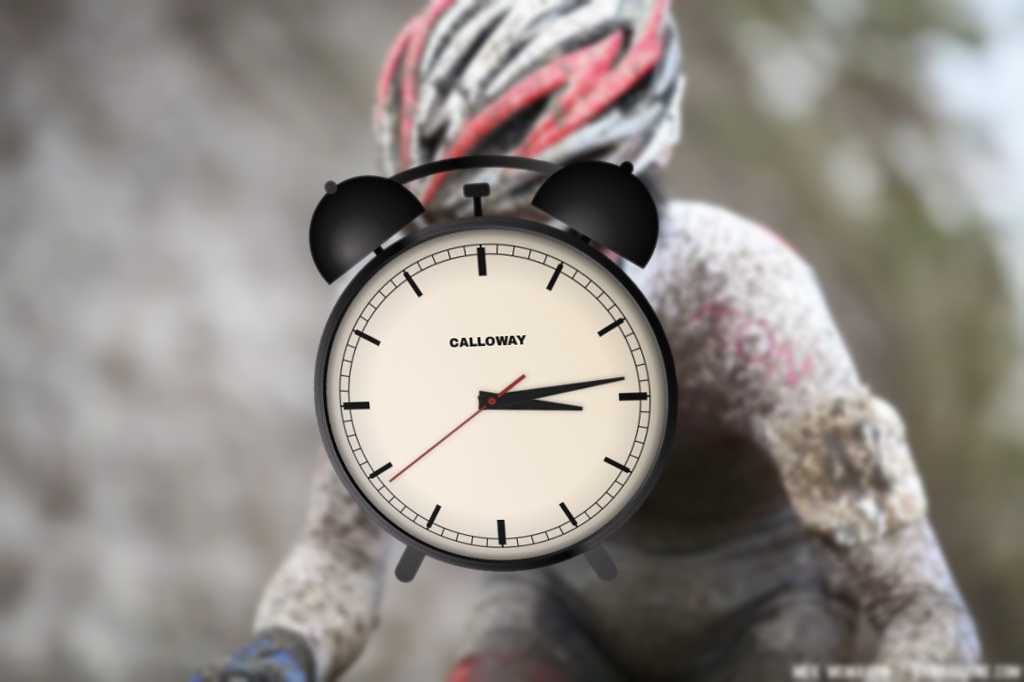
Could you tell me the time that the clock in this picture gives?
3:13:39
